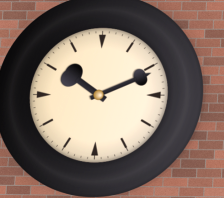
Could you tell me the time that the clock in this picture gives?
10:11
